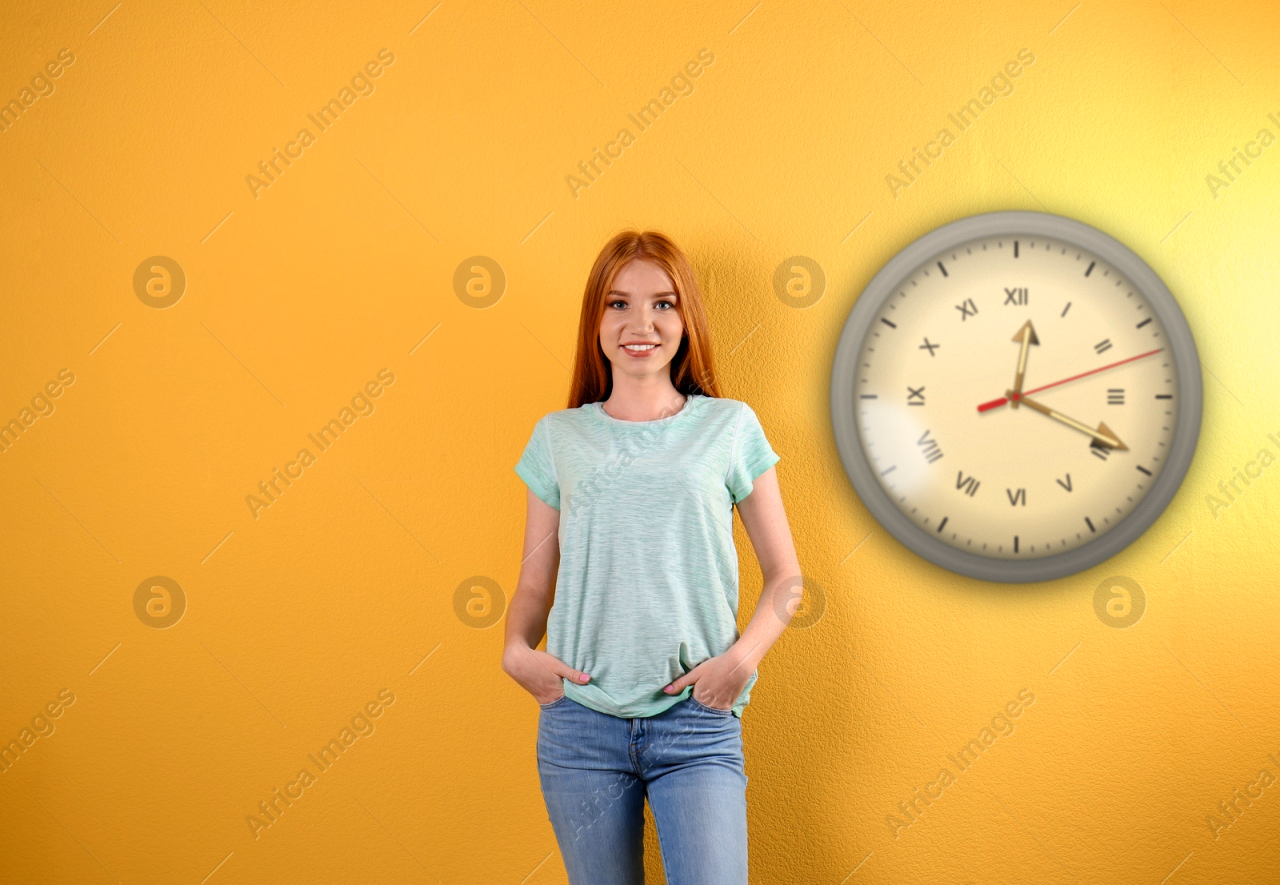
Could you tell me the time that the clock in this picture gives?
12:19:12
